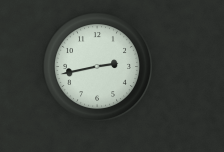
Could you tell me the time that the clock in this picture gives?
2:43
